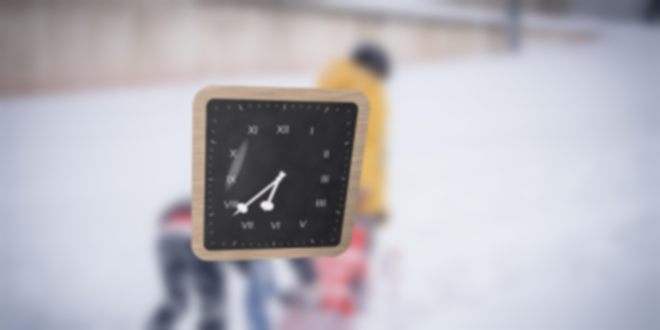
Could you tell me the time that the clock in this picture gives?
6:38
